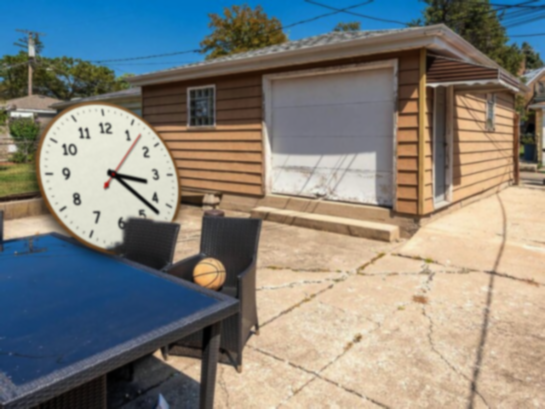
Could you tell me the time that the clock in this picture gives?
3:22:07
